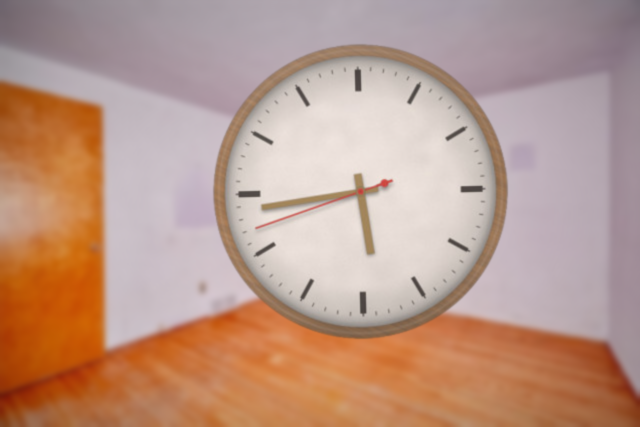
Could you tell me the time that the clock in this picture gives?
5:43:42
